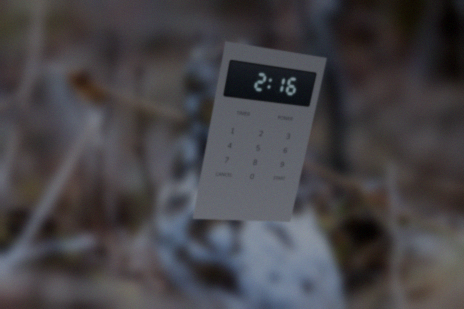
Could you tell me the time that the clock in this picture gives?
2:16
